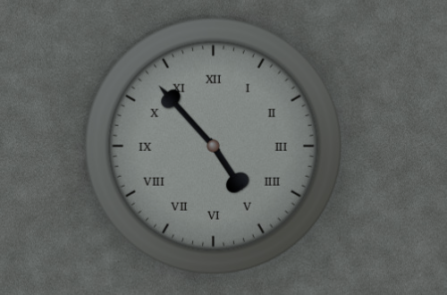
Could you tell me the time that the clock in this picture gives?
4:53
